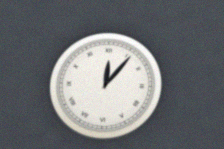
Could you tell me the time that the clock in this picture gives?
12:06
